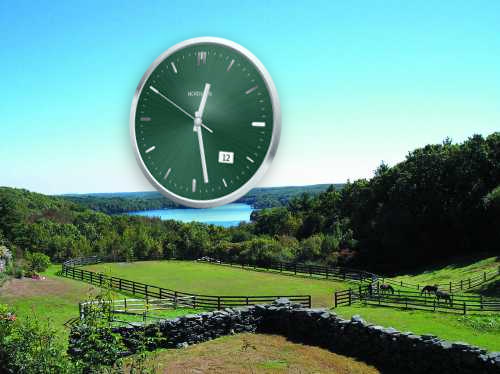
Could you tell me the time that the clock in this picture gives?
12:27:50
